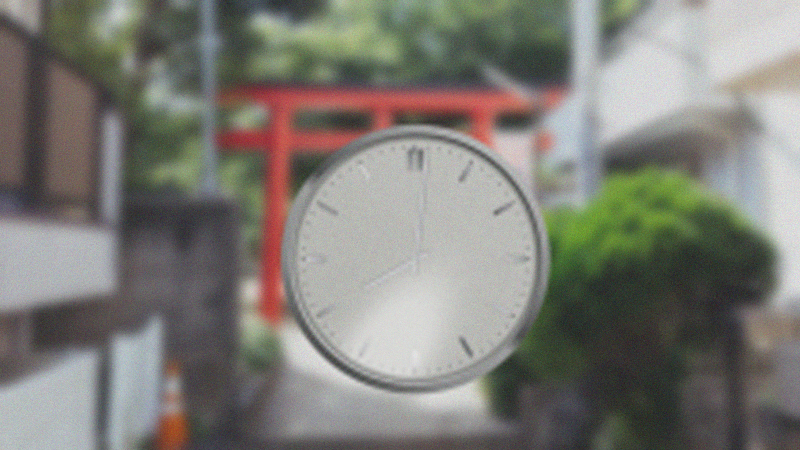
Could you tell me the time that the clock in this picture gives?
8:01
